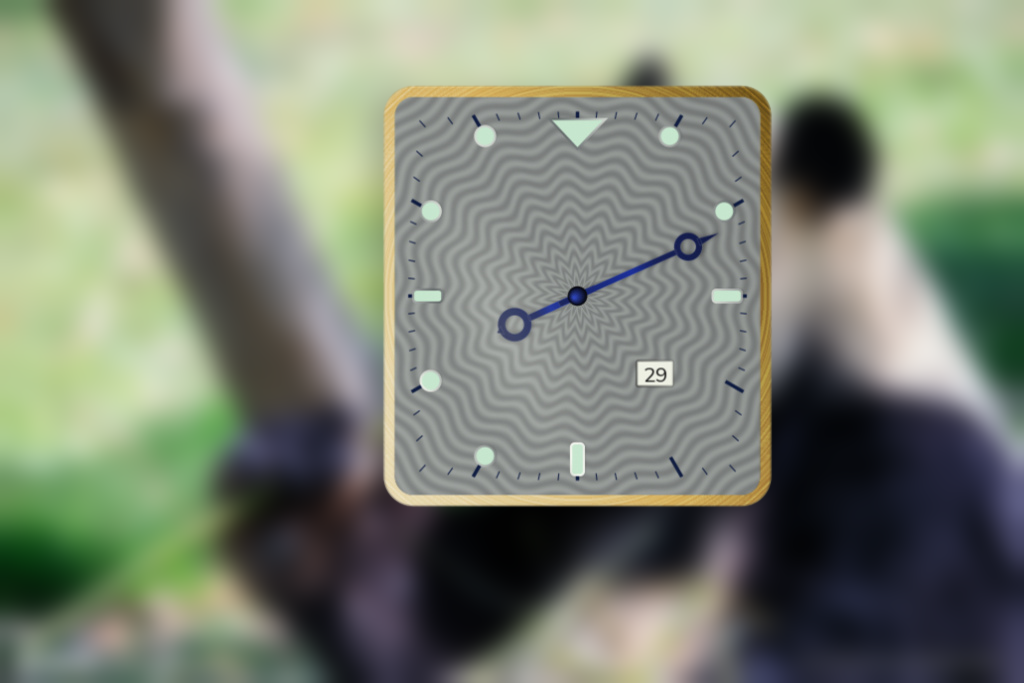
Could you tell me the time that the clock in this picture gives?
8:11
